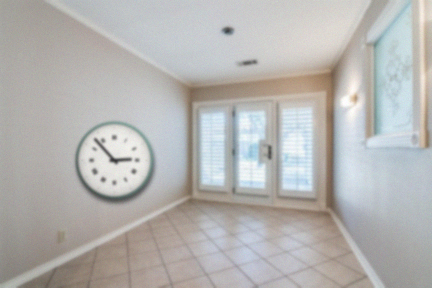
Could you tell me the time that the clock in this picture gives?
2:53
